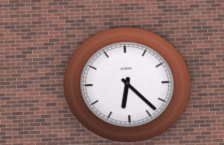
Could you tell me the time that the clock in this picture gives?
6:23
